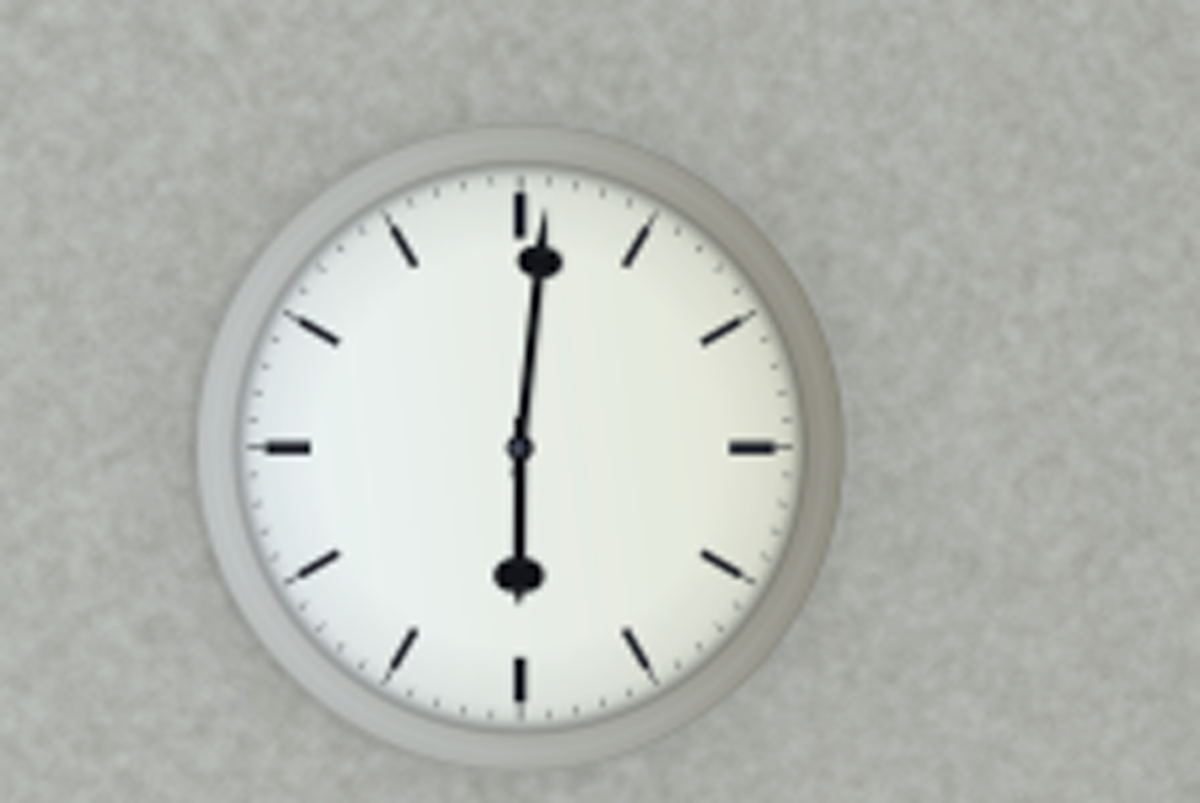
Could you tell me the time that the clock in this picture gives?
6:01
